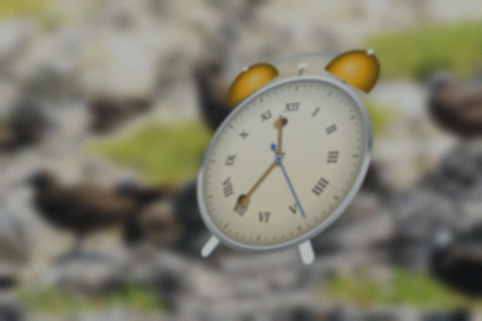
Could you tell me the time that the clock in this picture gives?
11:35:24
